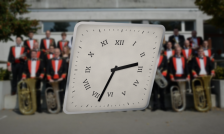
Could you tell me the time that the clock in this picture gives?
2:33
